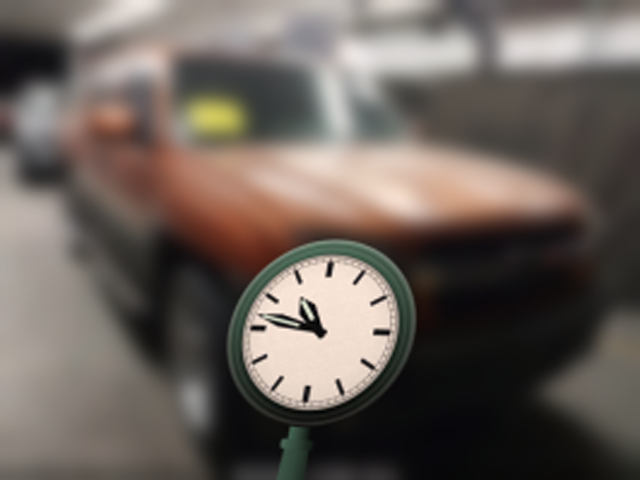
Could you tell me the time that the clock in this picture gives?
10:47
